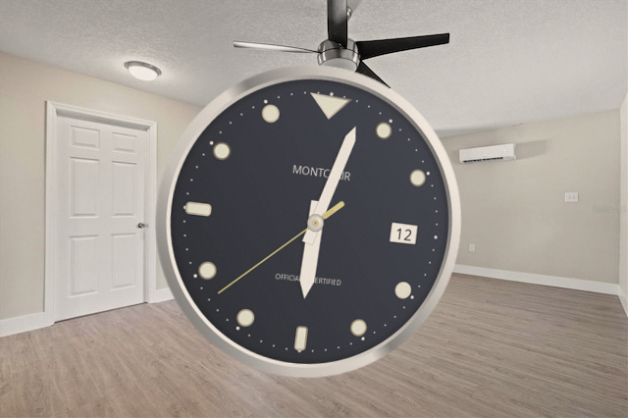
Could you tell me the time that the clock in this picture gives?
6:02:38
